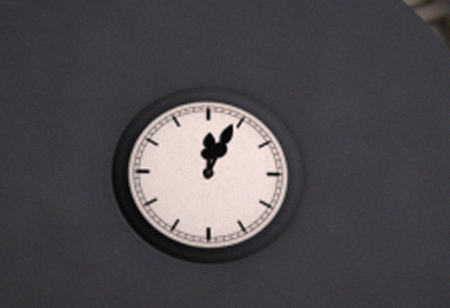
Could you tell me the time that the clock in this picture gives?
12:04
